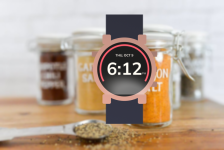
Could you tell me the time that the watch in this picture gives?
6:12
